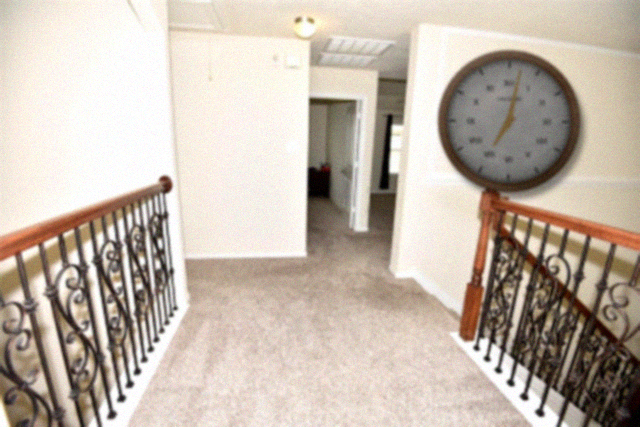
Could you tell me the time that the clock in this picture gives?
7:02
